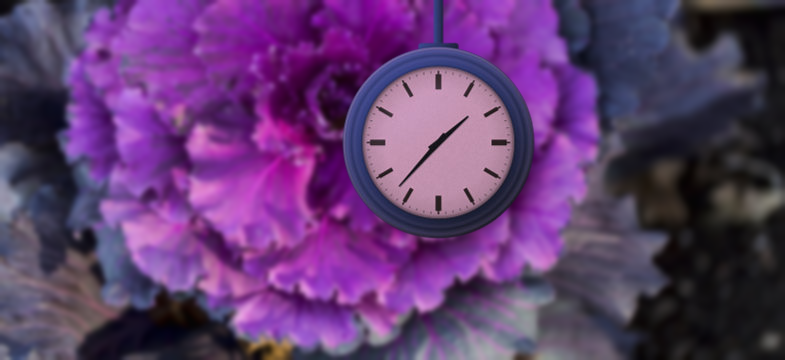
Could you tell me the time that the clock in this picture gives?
1:37
